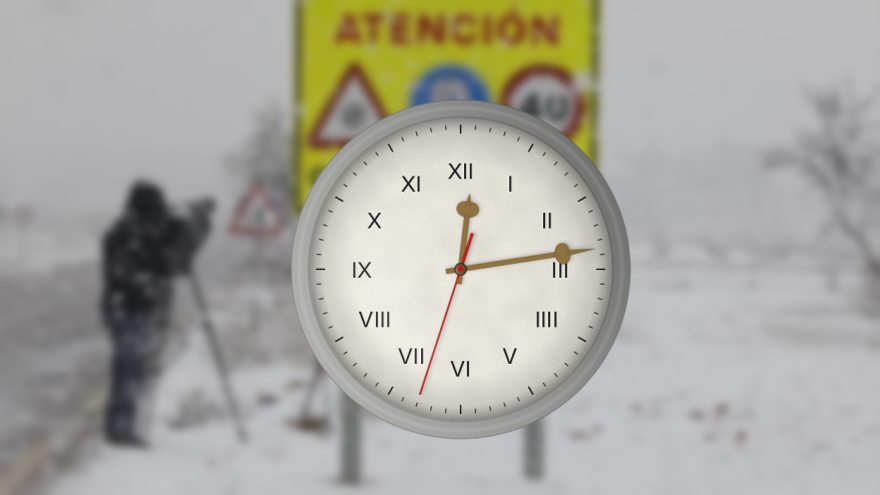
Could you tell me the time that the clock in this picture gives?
12:13:33
